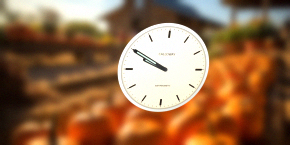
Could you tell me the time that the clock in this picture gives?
9:50
